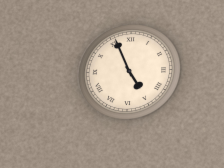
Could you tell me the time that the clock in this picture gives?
4:56
